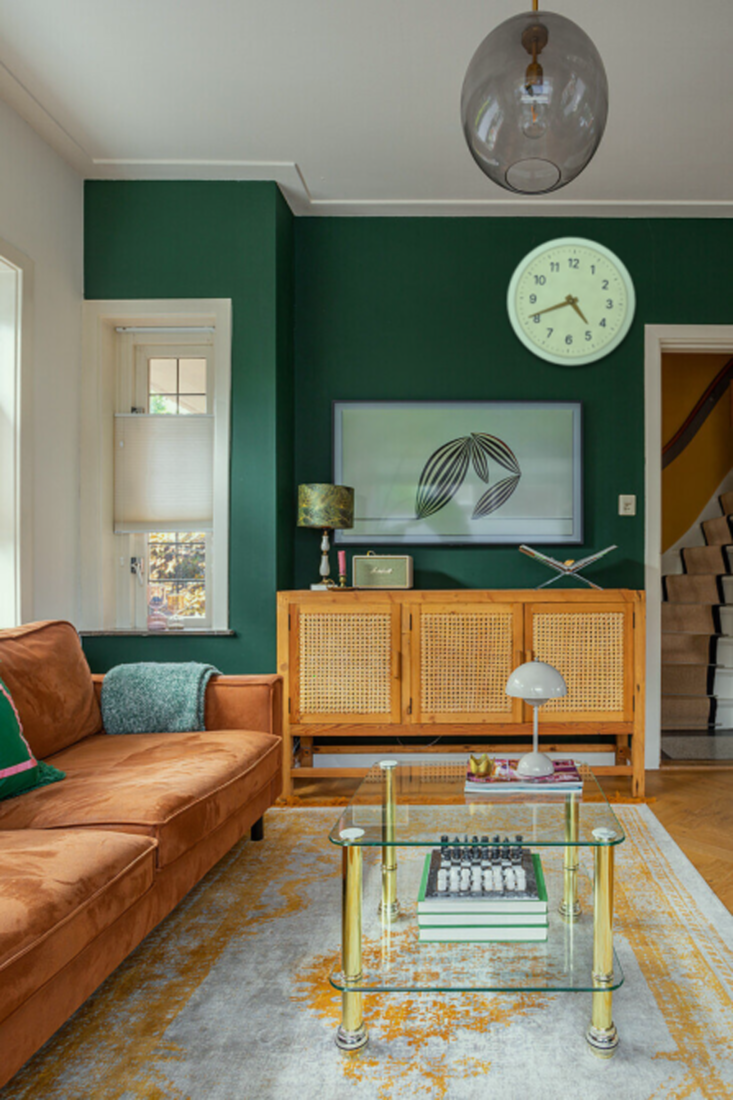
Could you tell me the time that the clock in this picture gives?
4:41
